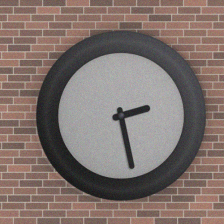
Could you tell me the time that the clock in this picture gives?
2:28
